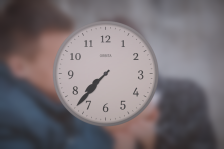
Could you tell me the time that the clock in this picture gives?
7:37
